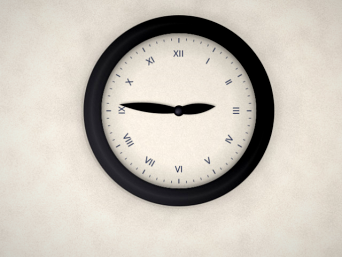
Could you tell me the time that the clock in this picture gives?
2:46
